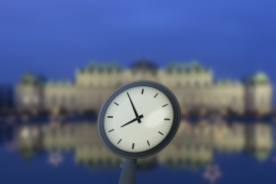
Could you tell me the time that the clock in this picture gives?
7:55
